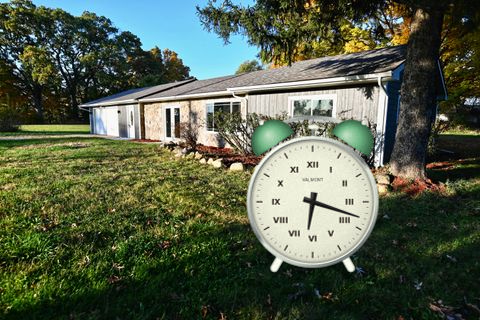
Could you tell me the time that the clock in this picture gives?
6:18
